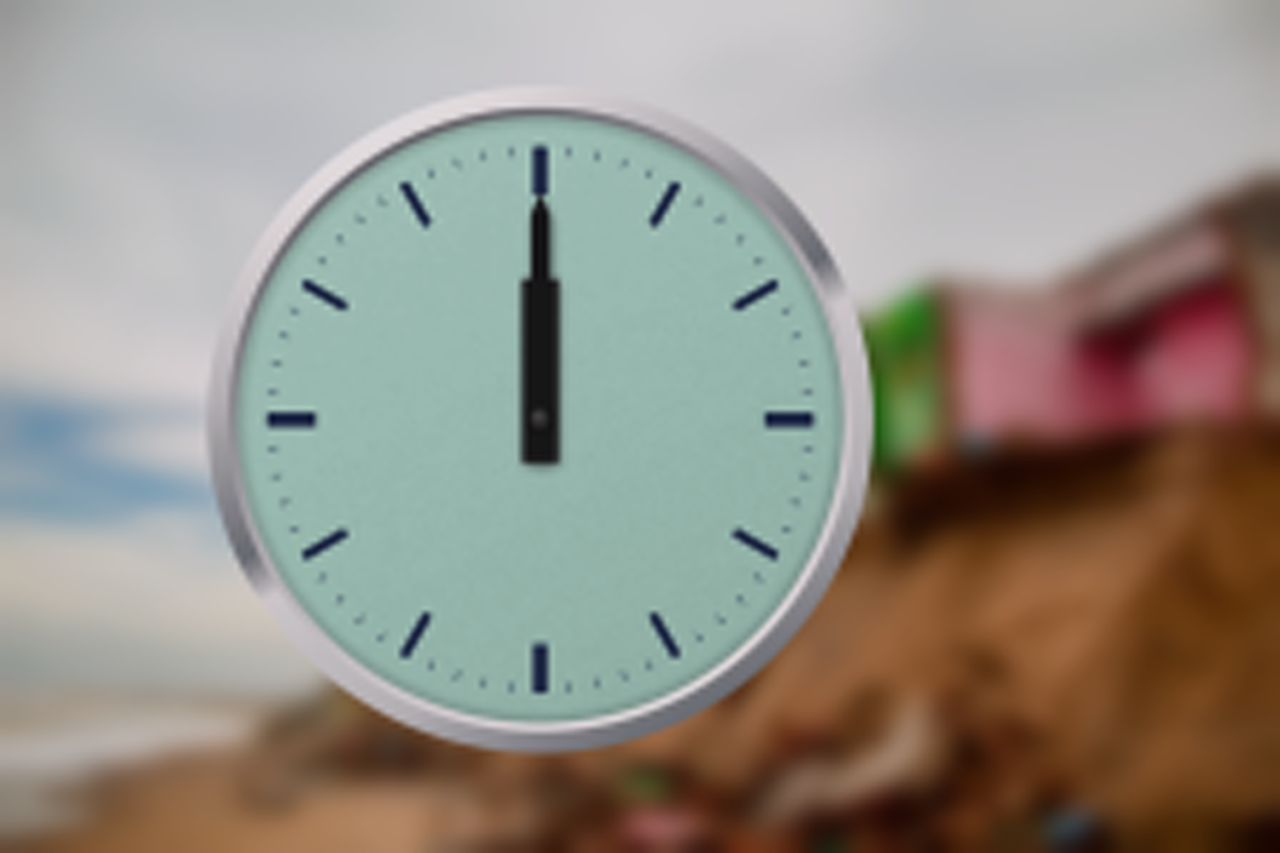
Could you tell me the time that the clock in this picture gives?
12:00
